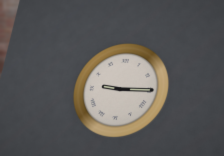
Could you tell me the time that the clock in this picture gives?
9:15
